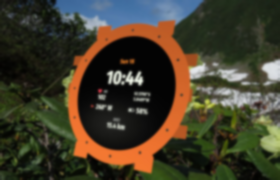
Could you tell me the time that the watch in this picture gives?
10:44
